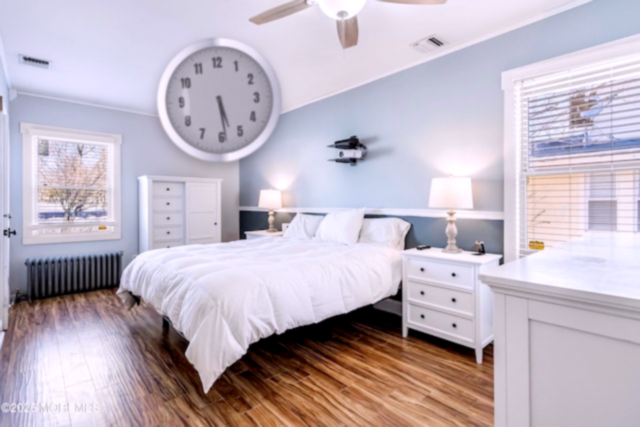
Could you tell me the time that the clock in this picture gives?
5:29
